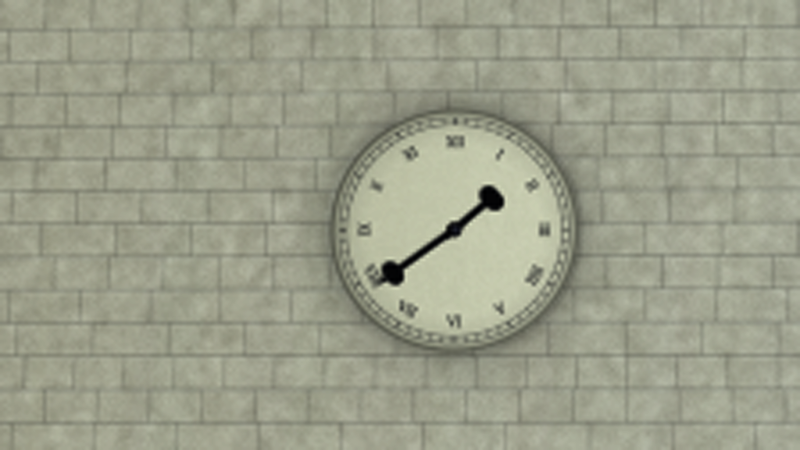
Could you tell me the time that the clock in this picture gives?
1:39
